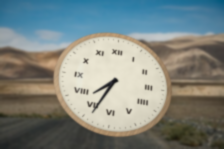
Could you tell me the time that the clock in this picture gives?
7:34
